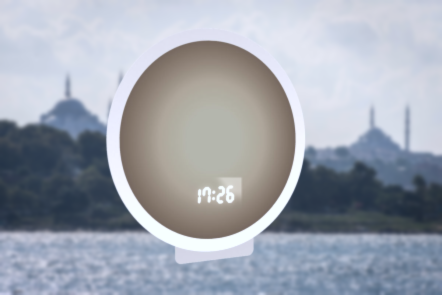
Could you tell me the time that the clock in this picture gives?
17:26
